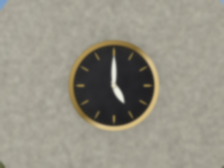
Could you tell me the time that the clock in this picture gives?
5:00
